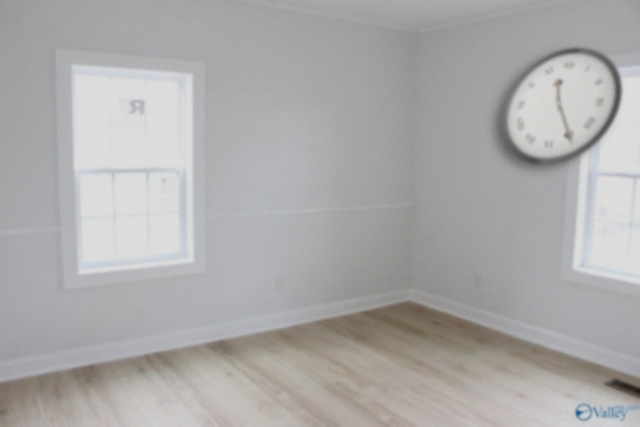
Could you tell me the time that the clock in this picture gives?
11:25
